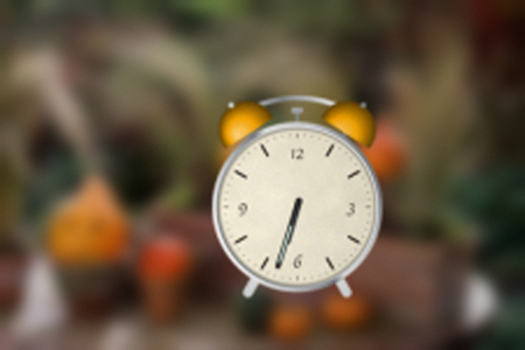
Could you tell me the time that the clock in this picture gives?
6:33
